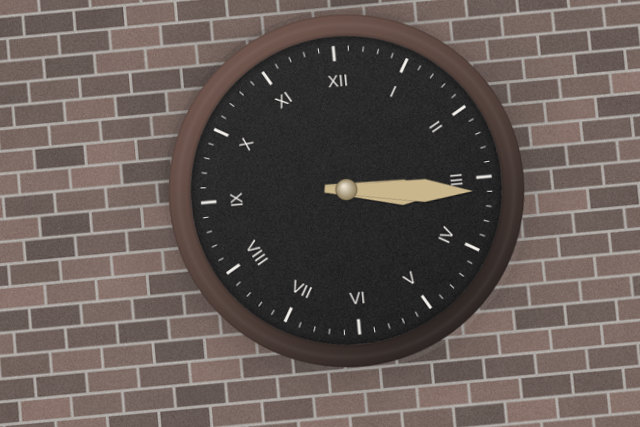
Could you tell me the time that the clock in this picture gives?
3:16
